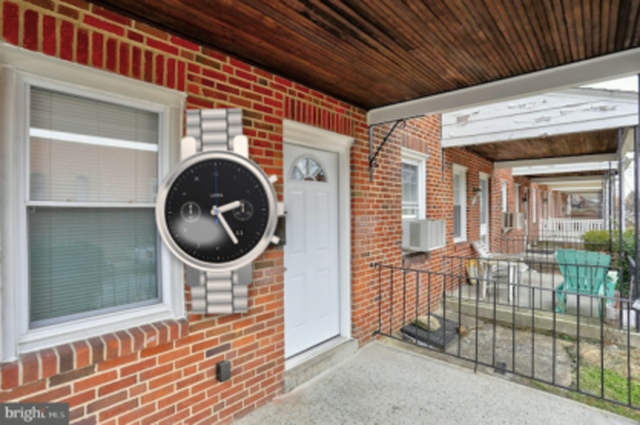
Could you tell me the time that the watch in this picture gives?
2:25
